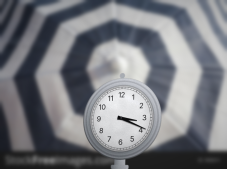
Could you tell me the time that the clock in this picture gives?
3:19
